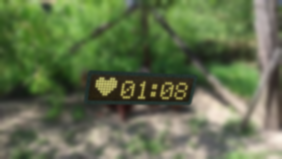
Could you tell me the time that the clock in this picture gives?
1:08
